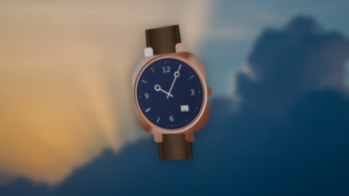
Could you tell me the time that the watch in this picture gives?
10:05
